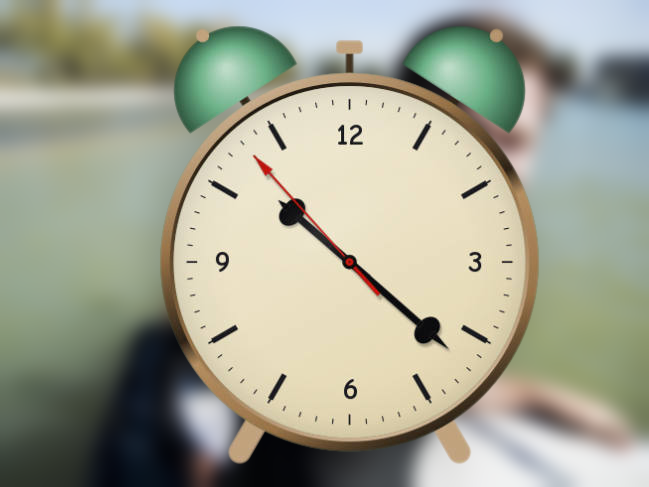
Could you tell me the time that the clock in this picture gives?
10:21:53
